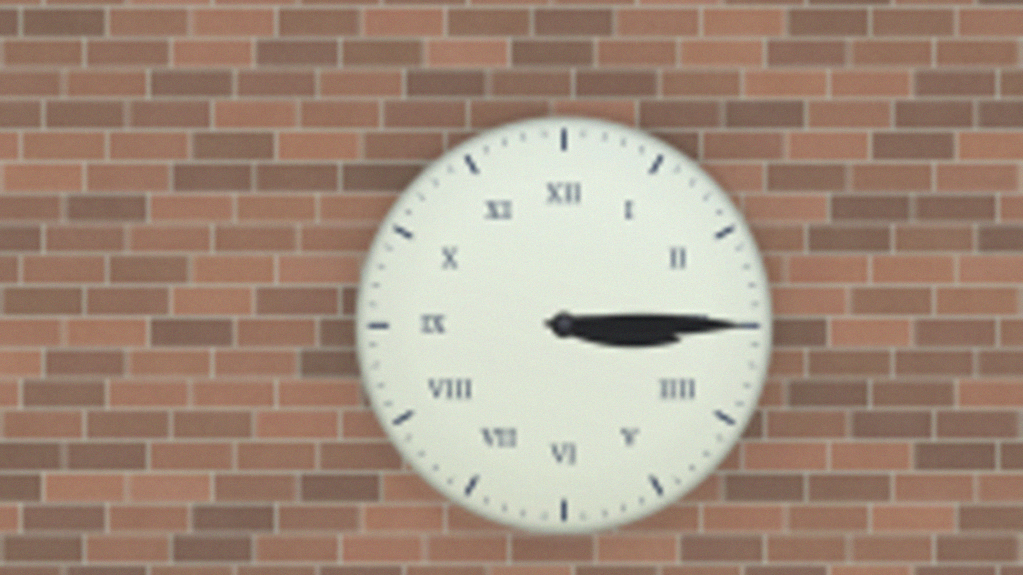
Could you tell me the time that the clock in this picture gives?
3:15
